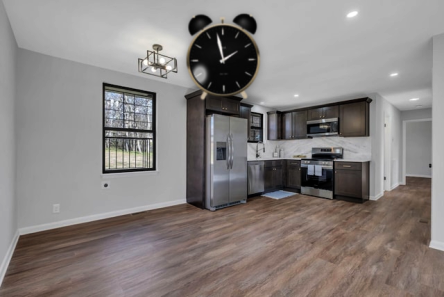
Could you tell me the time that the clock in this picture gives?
1:58
